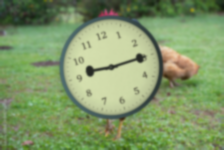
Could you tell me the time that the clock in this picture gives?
9:15
